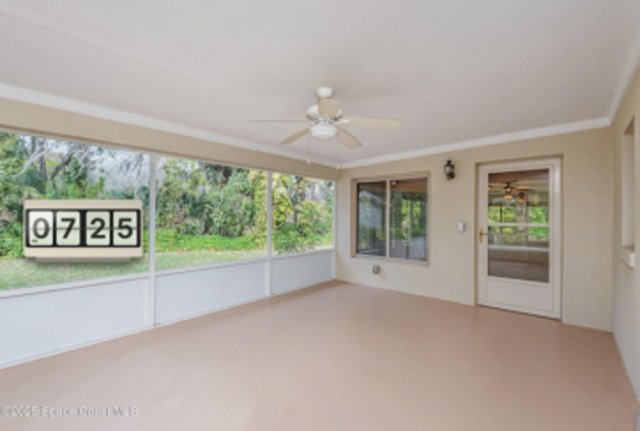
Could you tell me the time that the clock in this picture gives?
7:25
